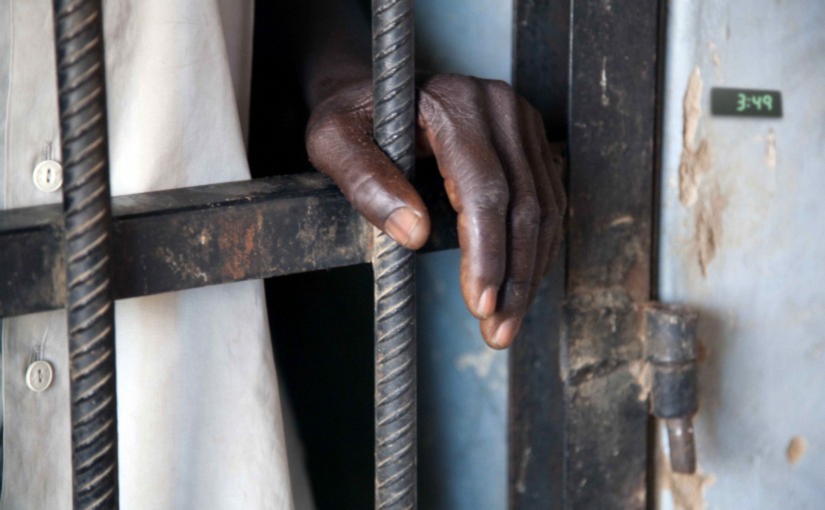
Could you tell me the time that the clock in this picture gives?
3:49
